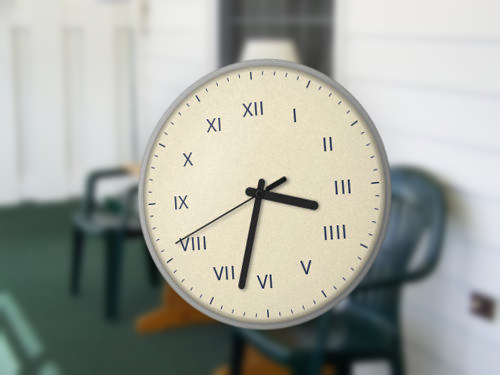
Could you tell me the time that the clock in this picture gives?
3:32:41
